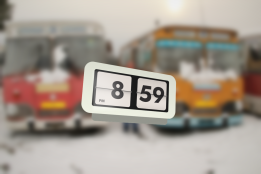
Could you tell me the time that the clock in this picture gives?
8:59
